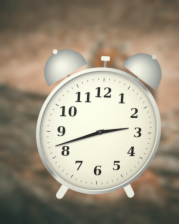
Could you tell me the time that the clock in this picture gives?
2:42
